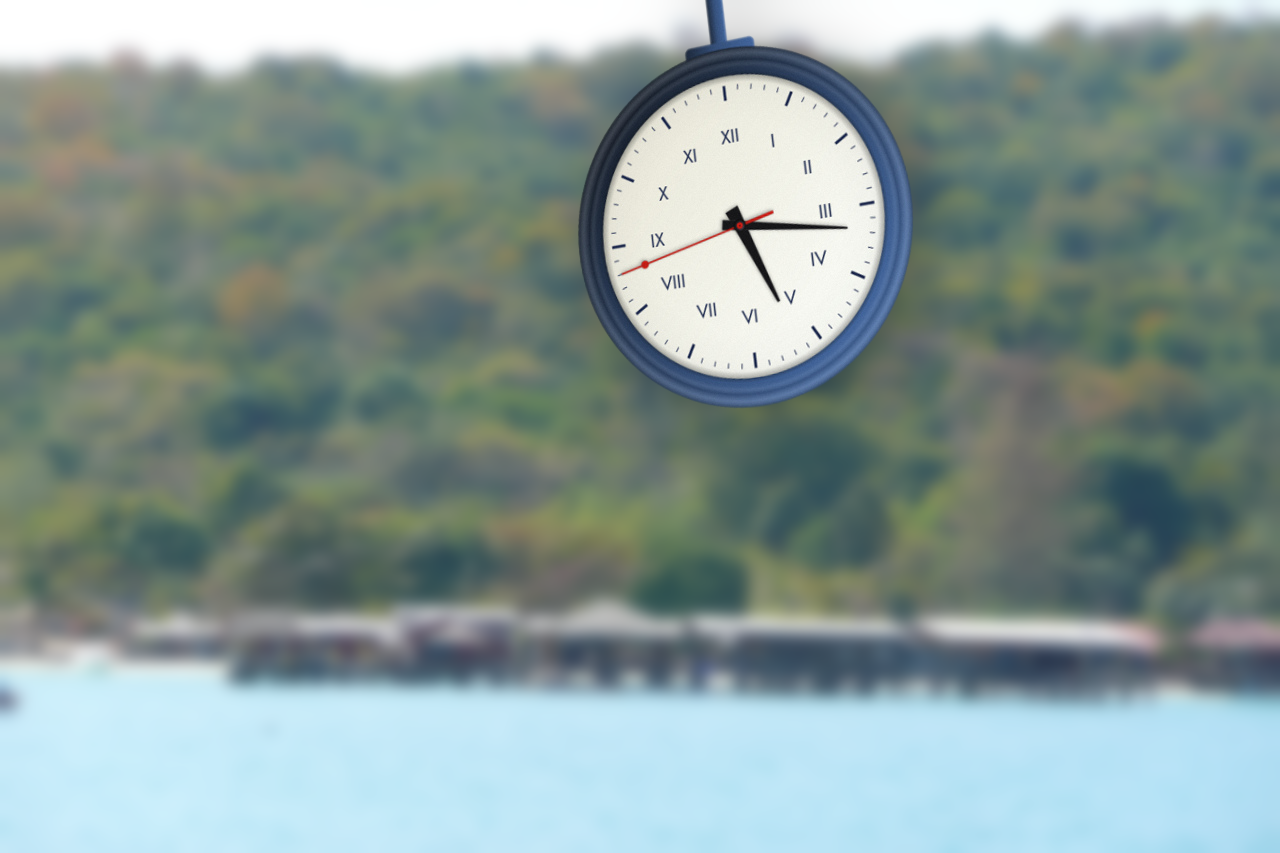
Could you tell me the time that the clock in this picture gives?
5:16:43
